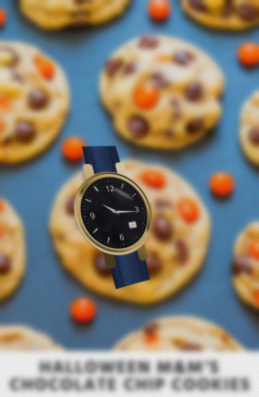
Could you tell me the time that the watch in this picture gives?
10:16
